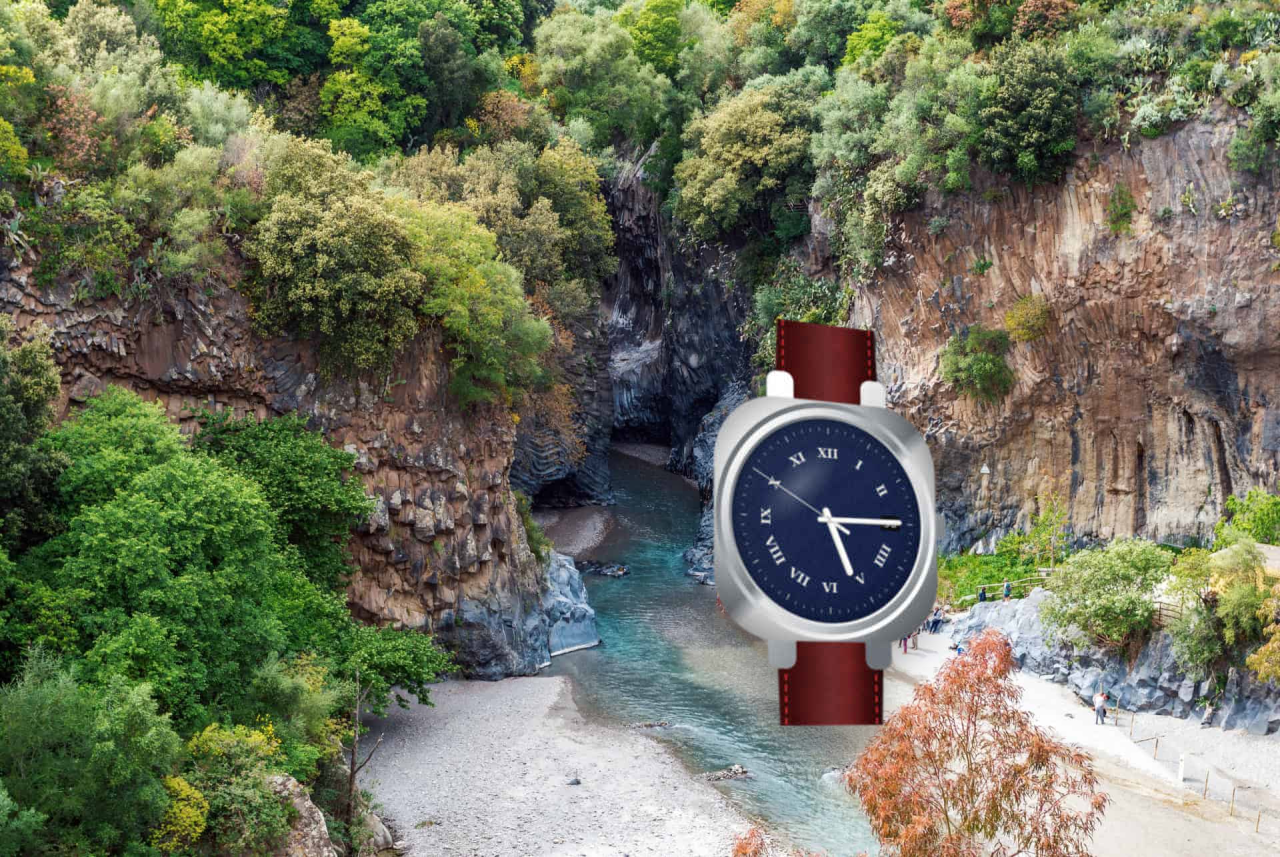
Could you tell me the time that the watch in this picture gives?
5:14:50
